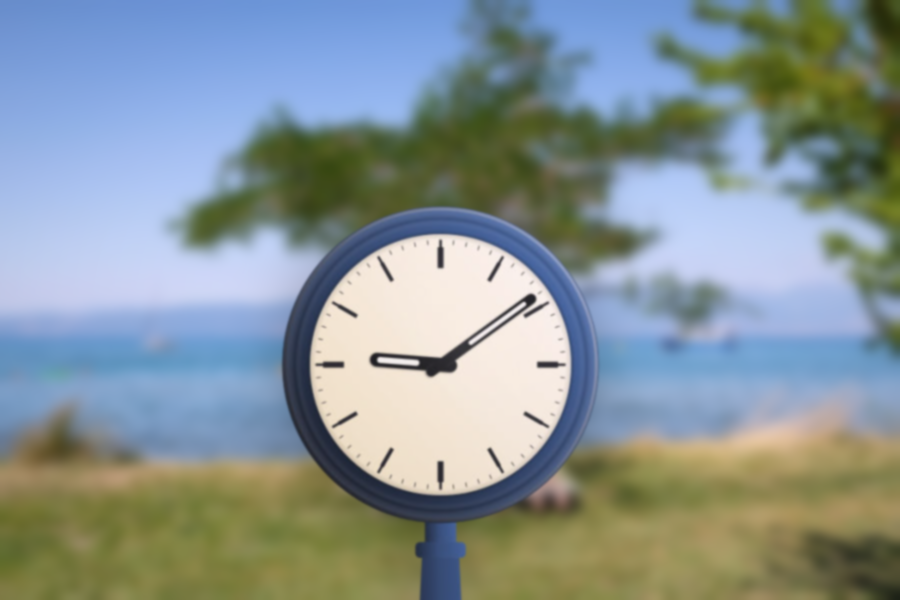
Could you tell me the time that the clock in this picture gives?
9:09
